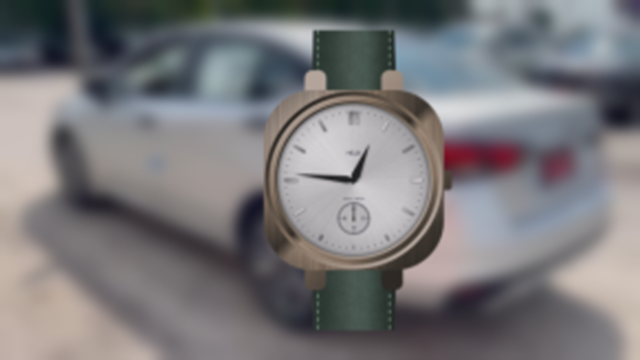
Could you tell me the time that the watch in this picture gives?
12:46
